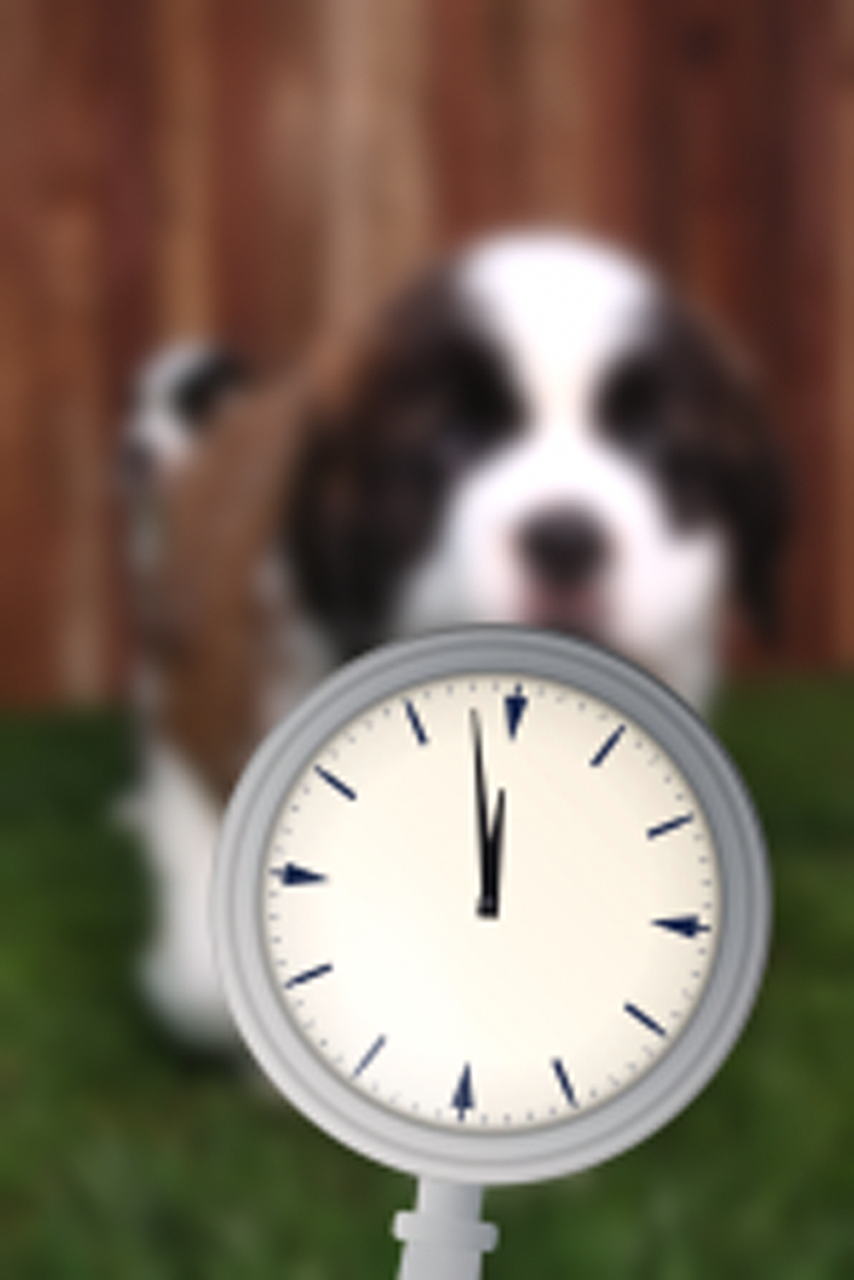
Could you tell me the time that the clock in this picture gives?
11:58
